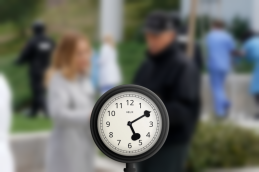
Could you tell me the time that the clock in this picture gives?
5:10
